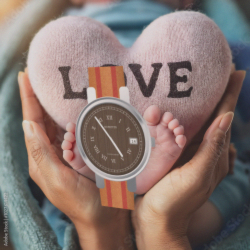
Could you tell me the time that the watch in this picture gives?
4:54
